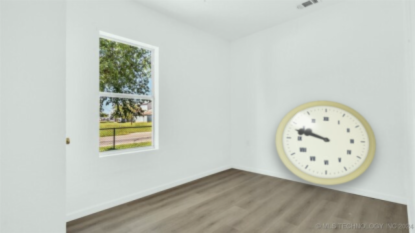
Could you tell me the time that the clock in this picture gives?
9:48
